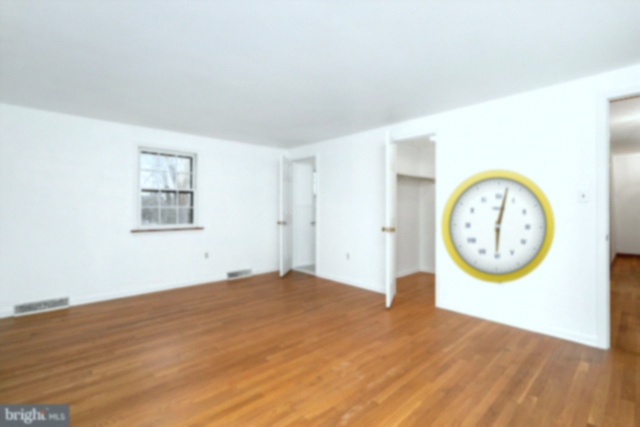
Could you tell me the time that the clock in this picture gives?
6:02
